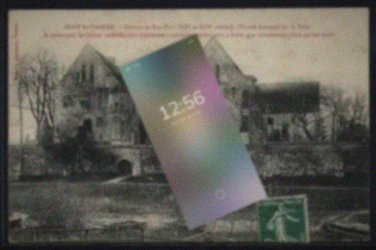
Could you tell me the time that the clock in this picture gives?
12:56
